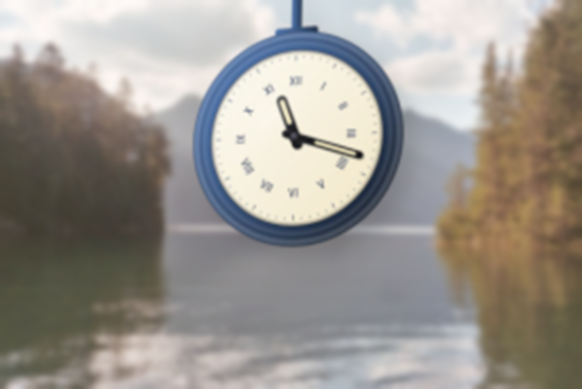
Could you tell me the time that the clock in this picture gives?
11:18
